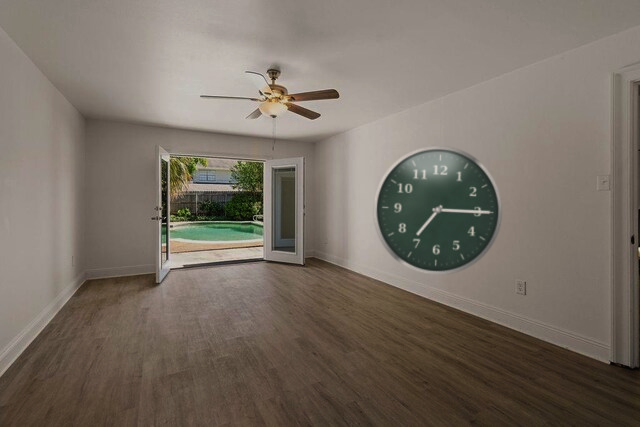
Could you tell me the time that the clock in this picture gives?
7:15
